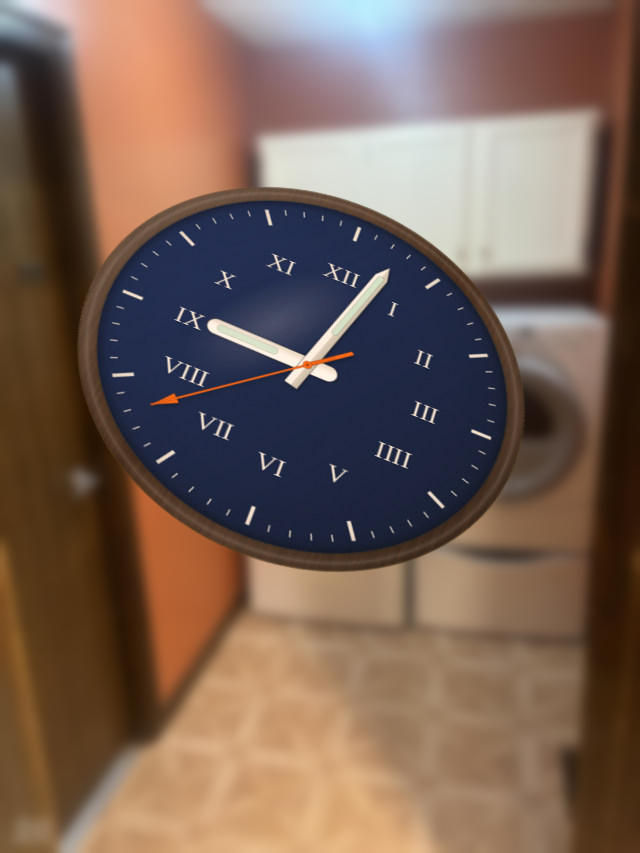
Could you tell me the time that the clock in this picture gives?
9:02:38
